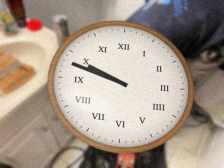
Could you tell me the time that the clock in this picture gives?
9:48
